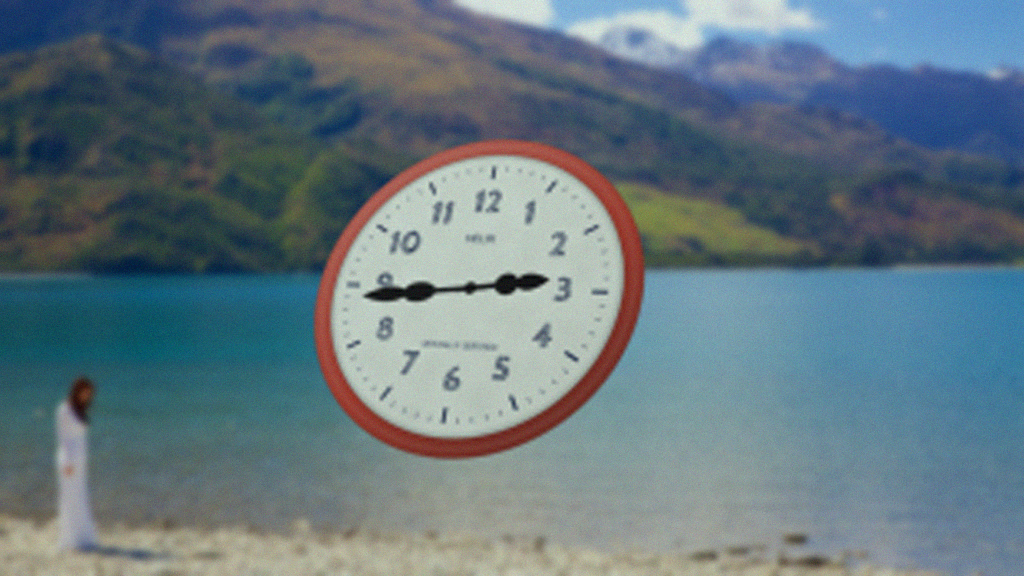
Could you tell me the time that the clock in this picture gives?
2:44
